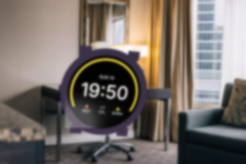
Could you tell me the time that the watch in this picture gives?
19:50
